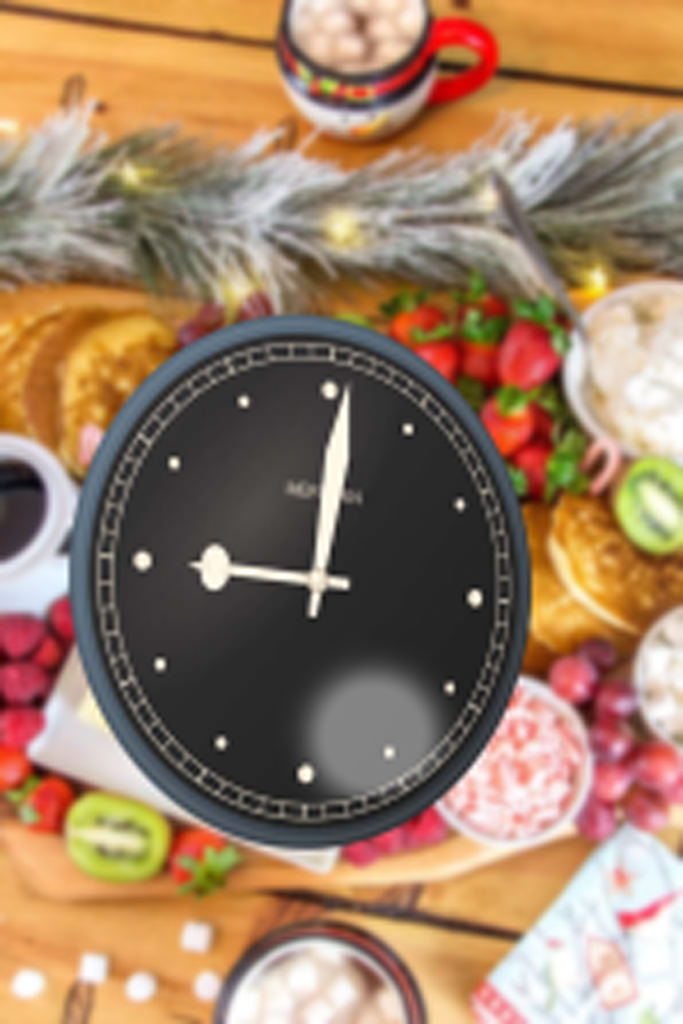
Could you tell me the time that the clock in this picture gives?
9:01
